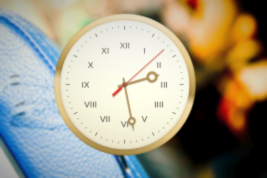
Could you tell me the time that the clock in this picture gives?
2:28:08
